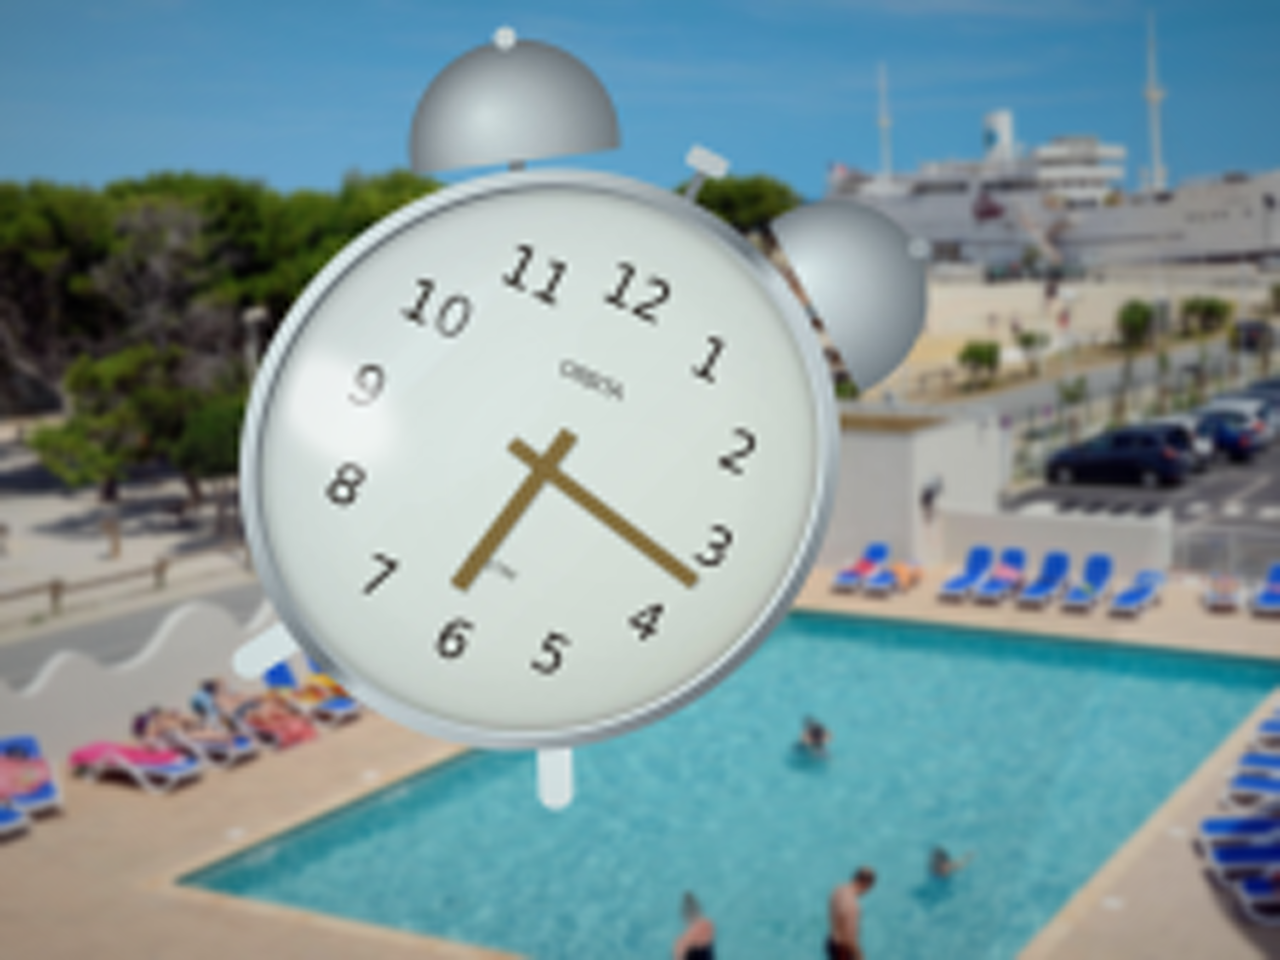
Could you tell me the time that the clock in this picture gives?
6:17
